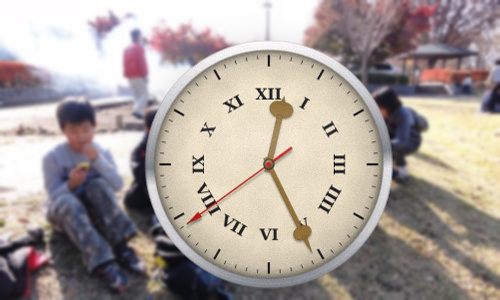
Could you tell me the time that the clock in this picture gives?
12:25:39
